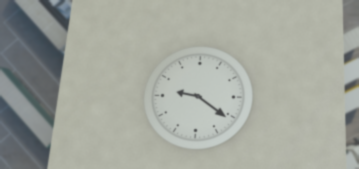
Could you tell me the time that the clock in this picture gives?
9:21
